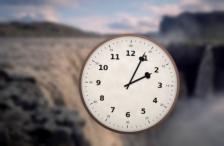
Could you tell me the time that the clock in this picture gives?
2:04
